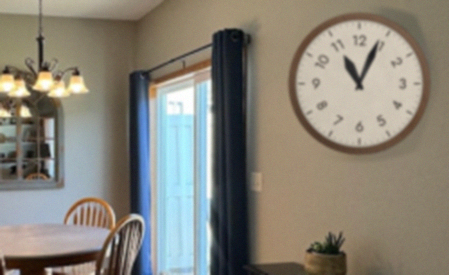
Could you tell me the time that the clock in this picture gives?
11:04
